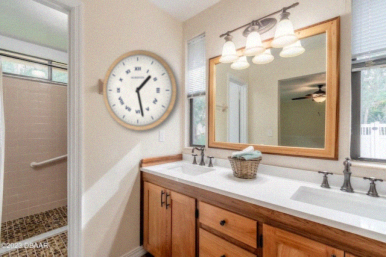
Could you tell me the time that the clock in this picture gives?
1:28
